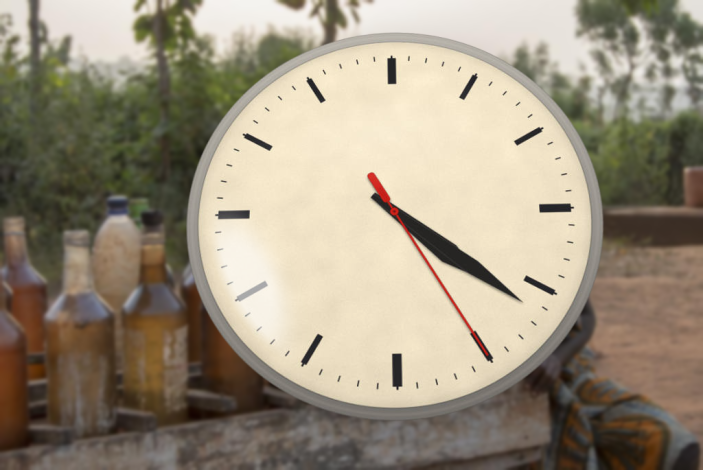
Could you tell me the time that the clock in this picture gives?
4:21:25
